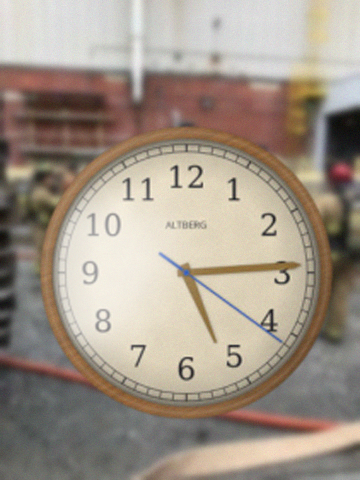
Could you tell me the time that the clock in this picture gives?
5:14:21
